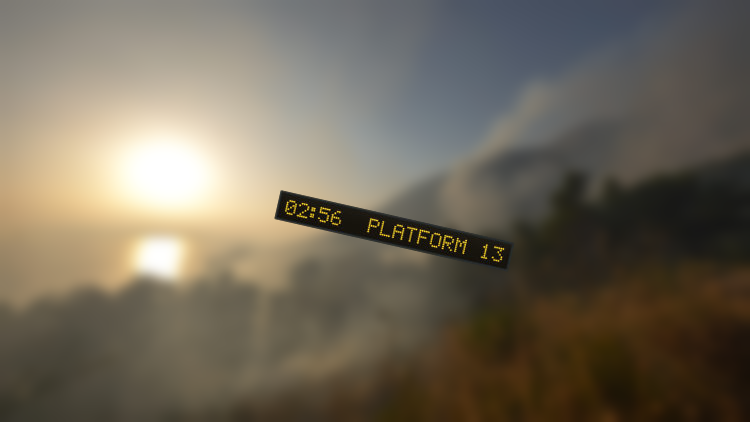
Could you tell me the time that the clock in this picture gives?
2:56
